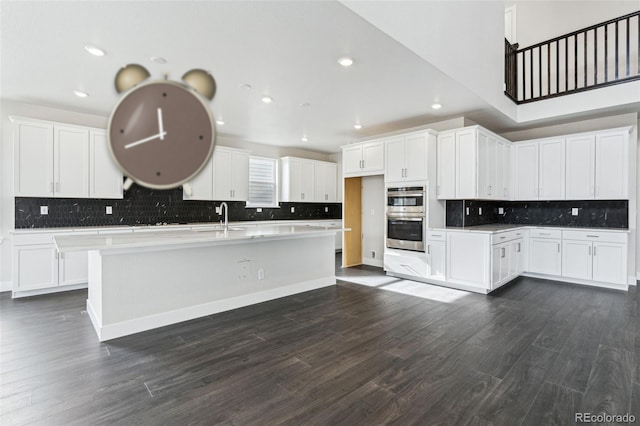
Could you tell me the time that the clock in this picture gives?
11:41
